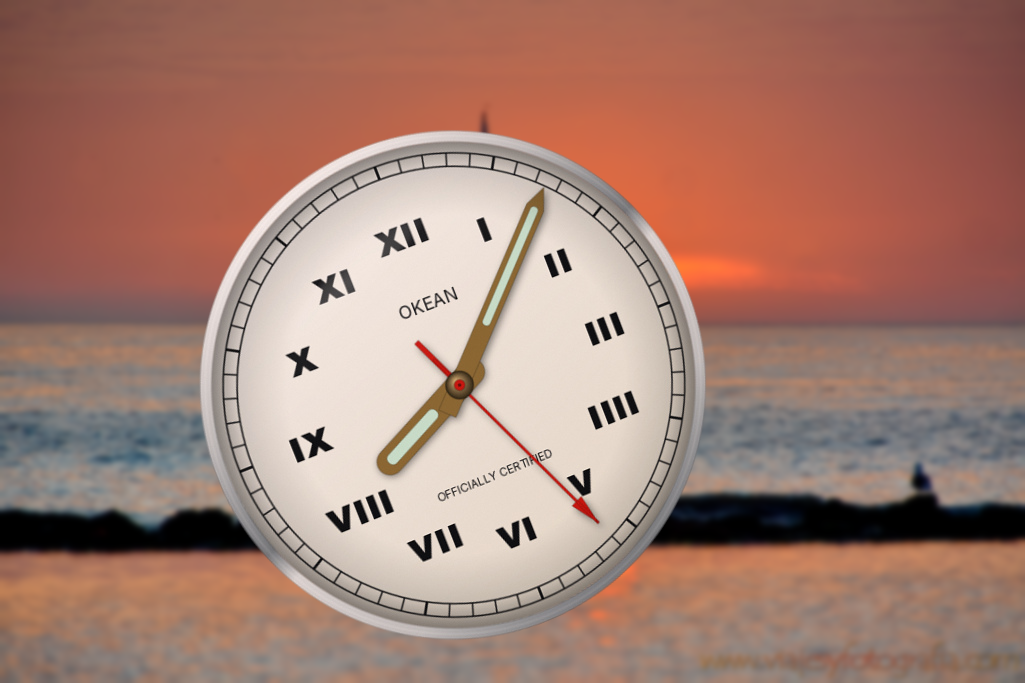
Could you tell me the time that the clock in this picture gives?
8:07:26
